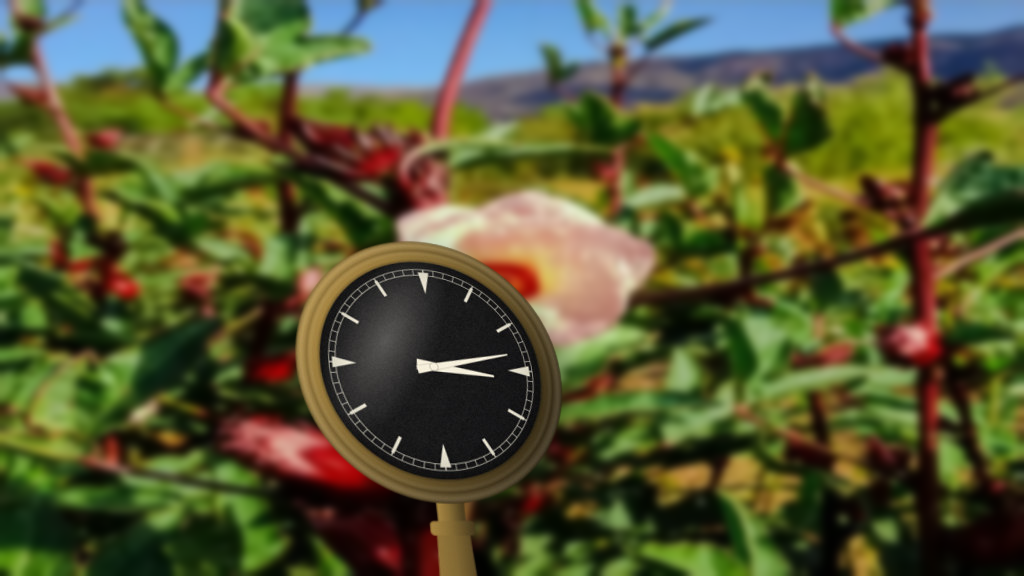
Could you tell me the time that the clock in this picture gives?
3:13
